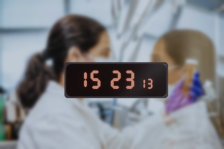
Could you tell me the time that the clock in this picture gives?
15:23:13
